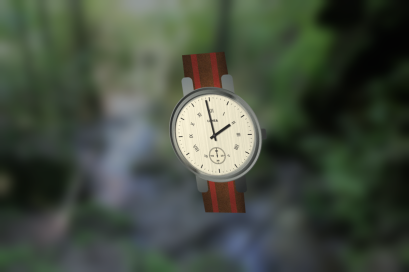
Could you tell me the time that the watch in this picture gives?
1:59
